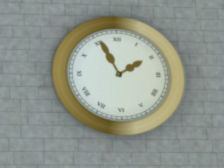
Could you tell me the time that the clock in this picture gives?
1:56
